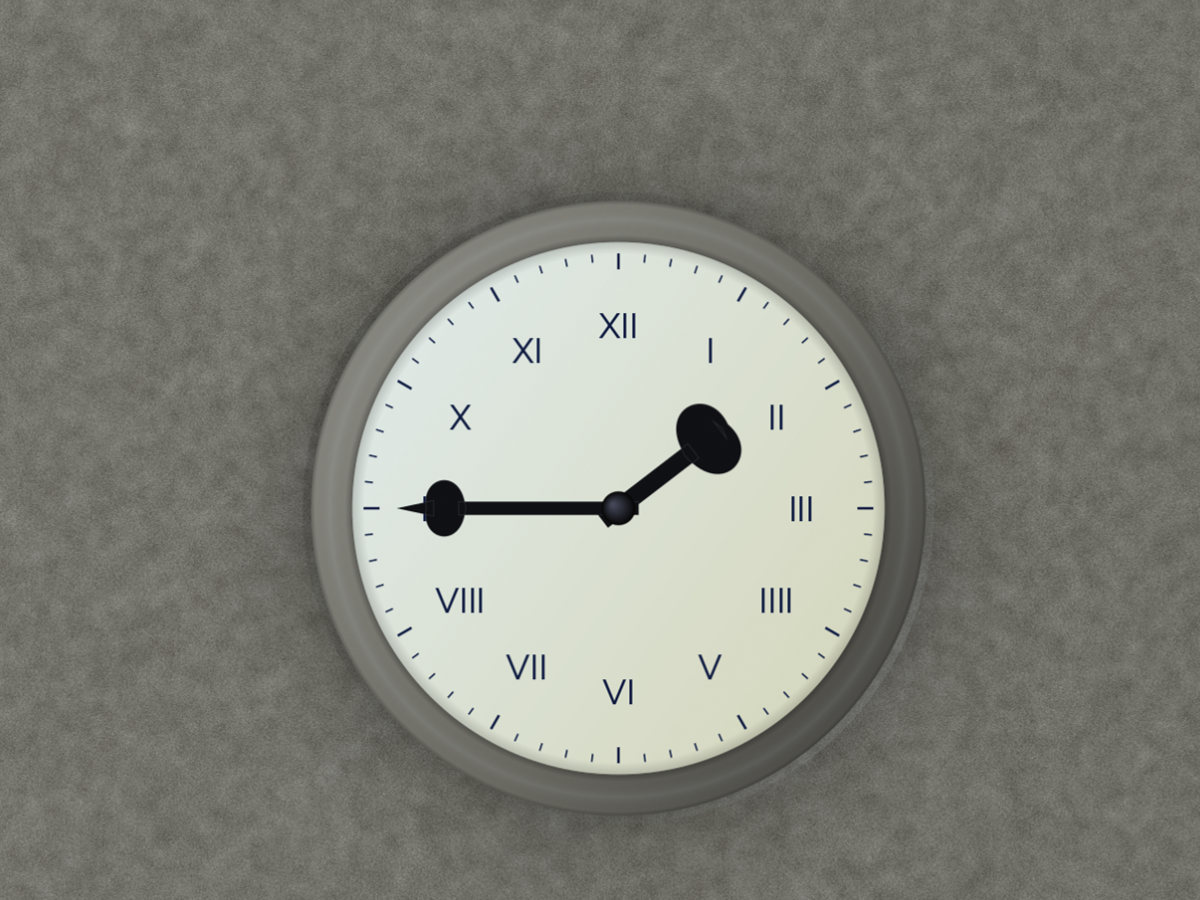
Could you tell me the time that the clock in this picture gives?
1:45
